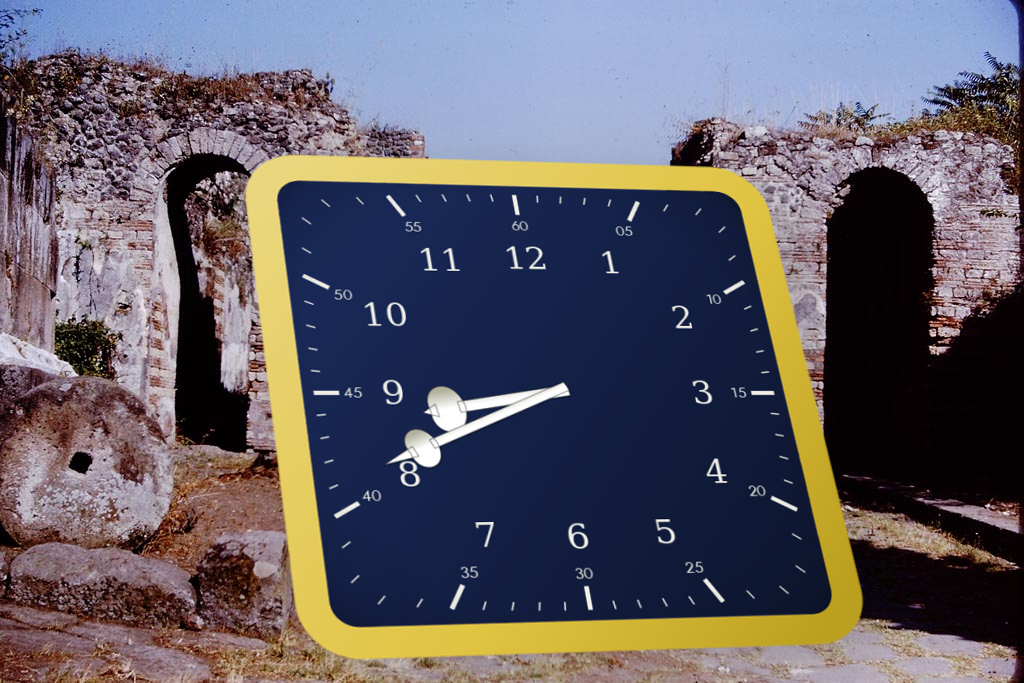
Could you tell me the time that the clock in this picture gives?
8:41
